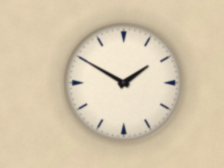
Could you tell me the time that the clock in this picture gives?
1:50
